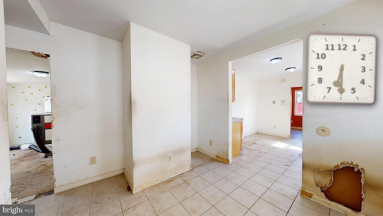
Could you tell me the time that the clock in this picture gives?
6:30
